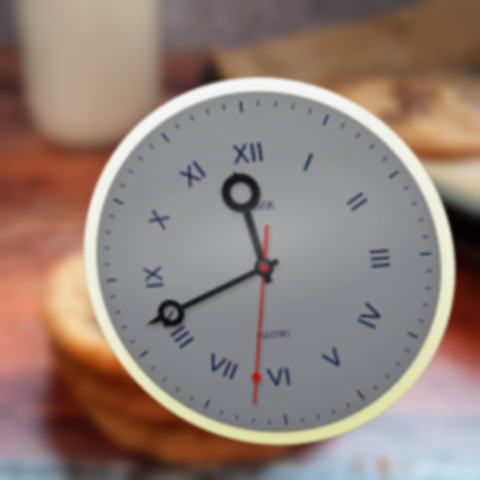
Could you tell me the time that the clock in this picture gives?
11:41:32
